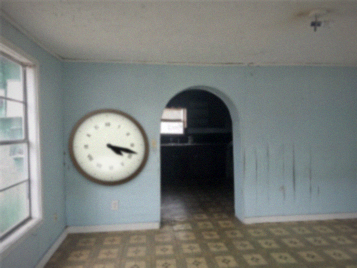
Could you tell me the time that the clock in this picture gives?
4:18
